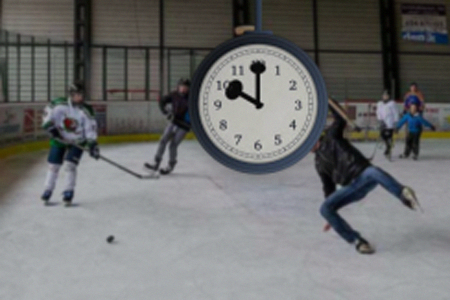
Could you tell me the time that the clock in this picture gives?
10:00
